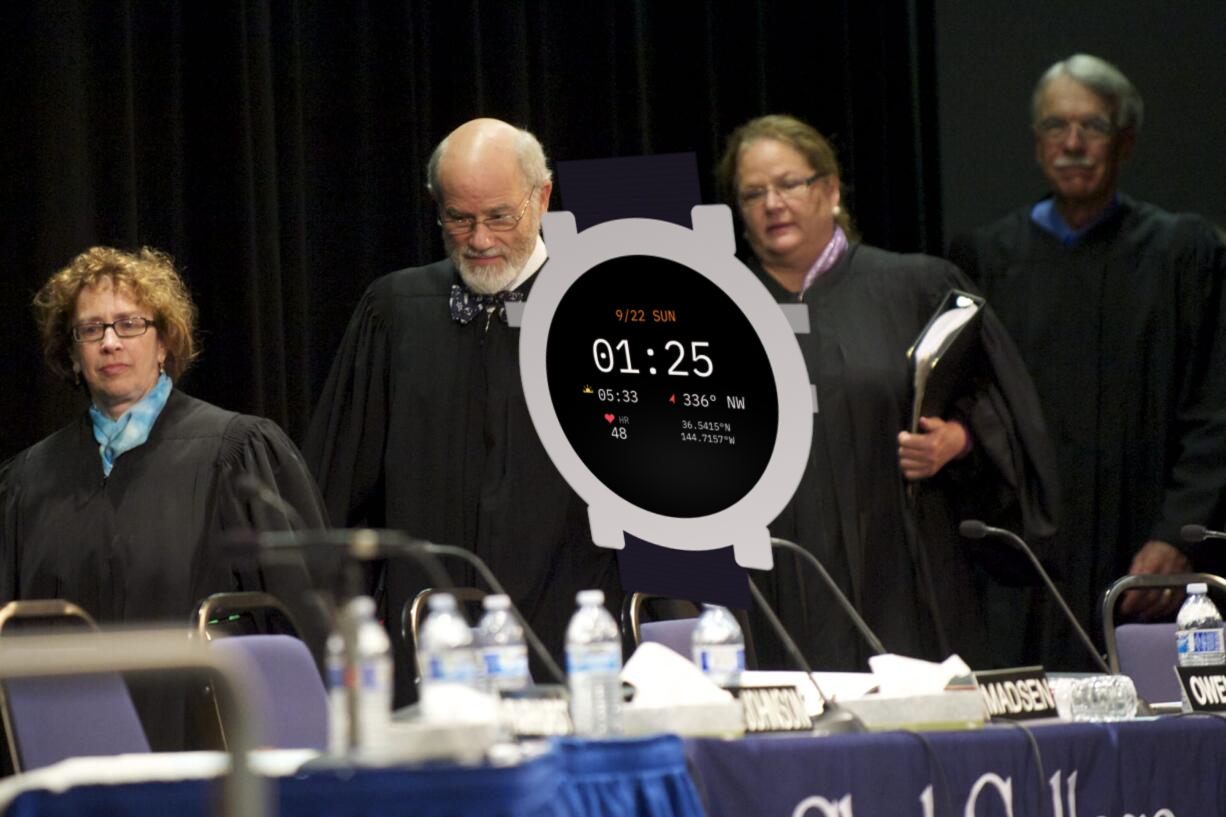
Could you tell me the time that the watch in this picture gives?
1:25
